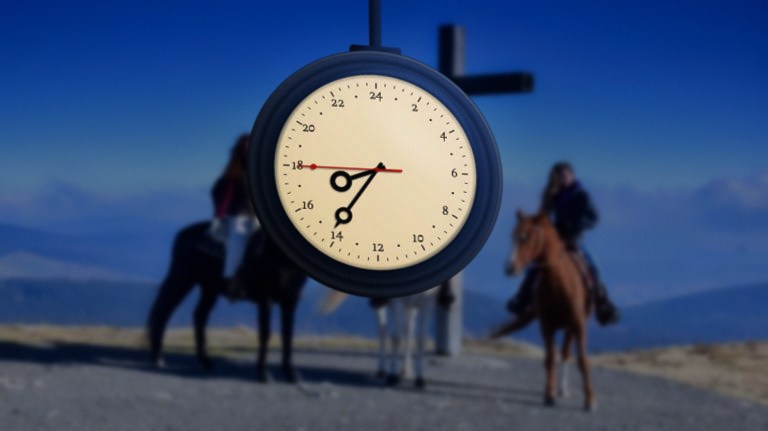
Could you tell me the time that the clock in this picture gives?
16:35:45
